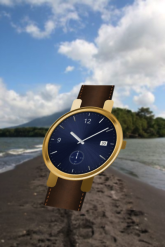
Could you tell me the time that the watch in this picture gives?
10:09
